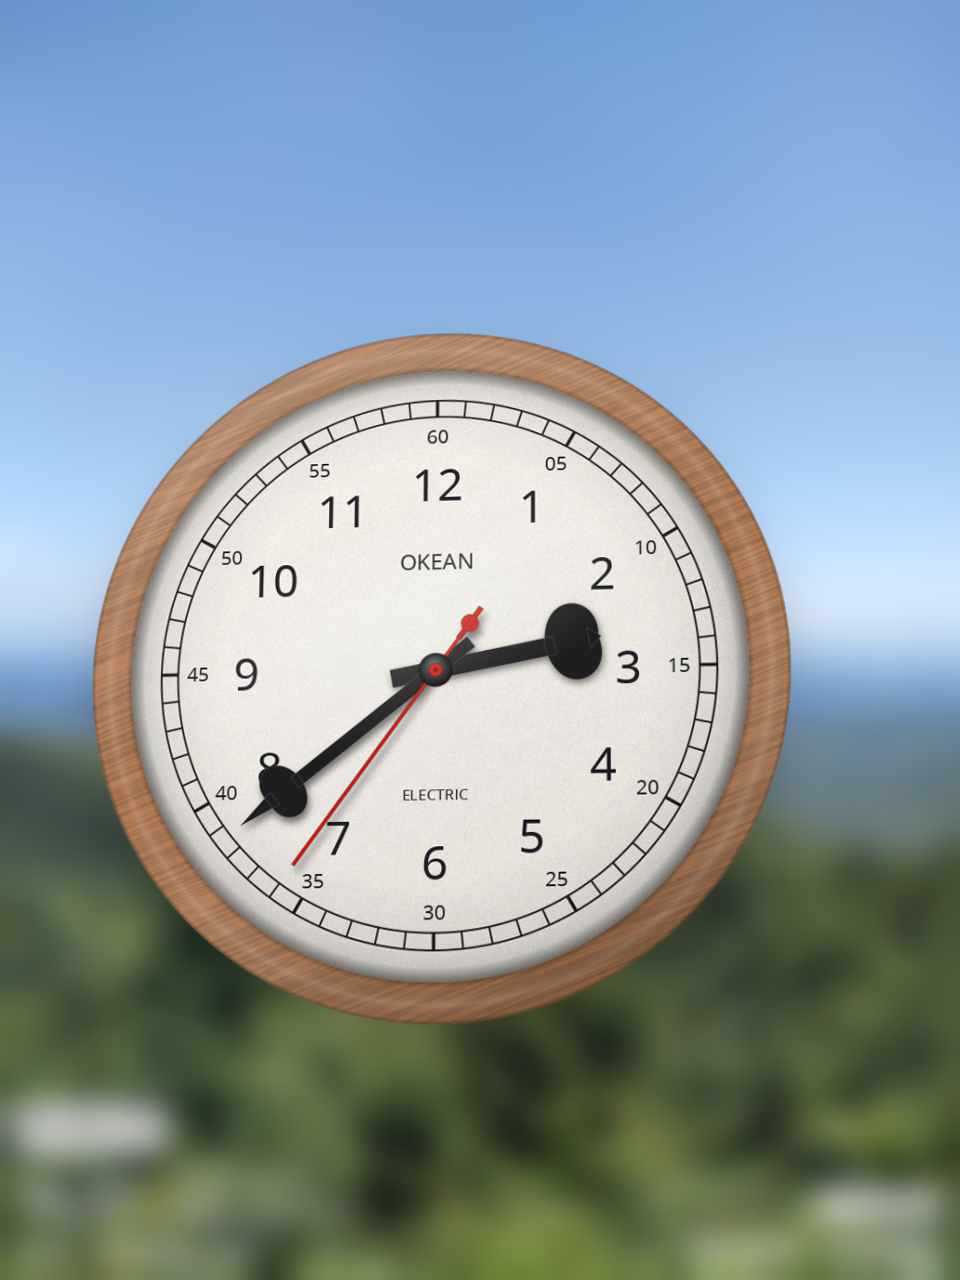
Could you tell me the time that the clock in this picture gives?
2:38:36
